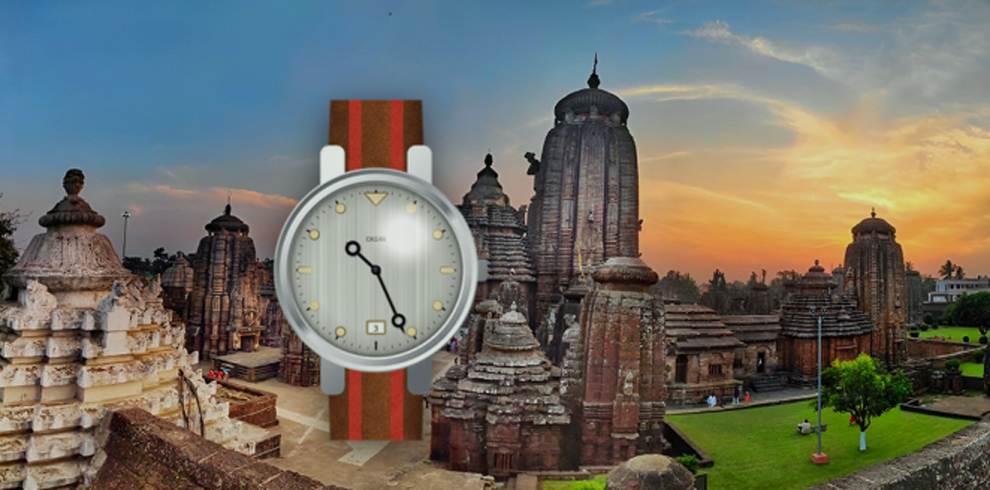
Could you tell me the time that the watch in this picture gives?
10:26
